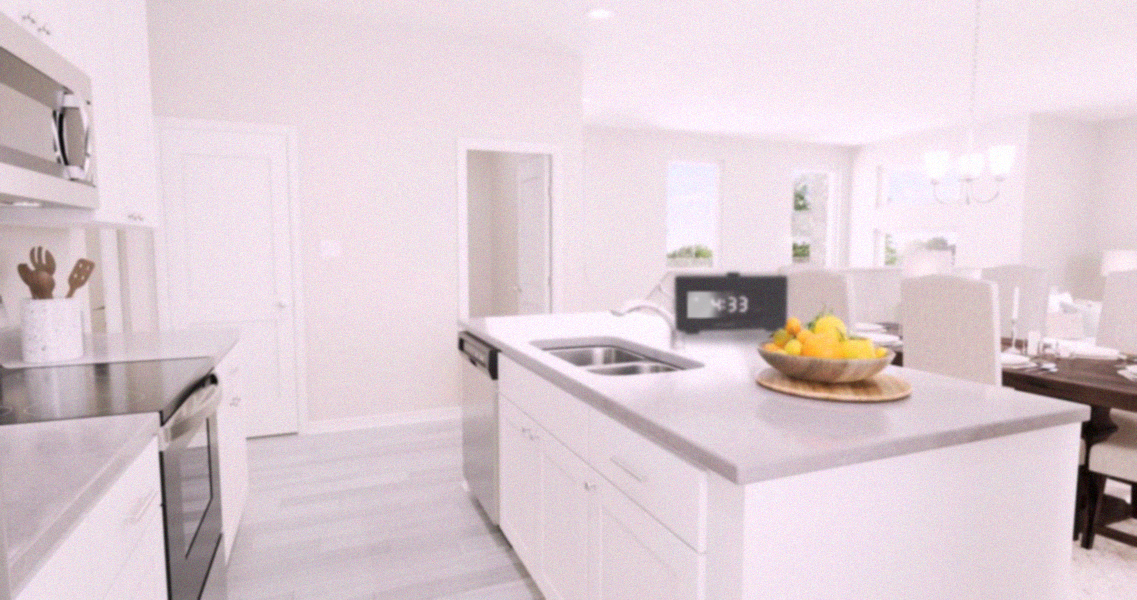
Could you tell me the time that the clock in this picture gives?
4:33
